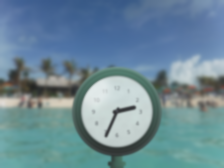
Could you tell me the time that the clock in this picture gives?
2:34
